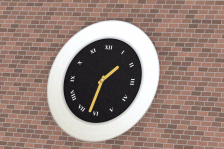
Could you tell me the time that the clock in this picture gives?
1:32
